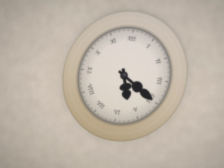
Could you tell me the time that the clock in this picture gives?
5:20
